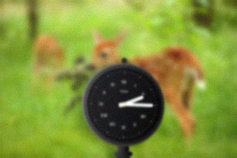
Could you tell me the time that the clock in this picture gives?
2:15
